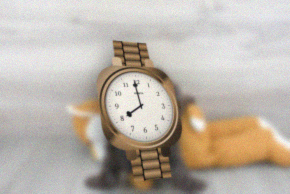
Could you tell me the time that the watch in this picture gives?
7:59
